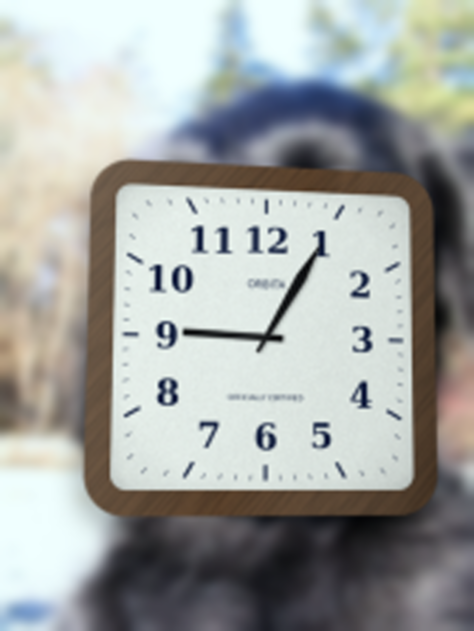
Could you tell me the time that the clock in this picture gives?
9:05
